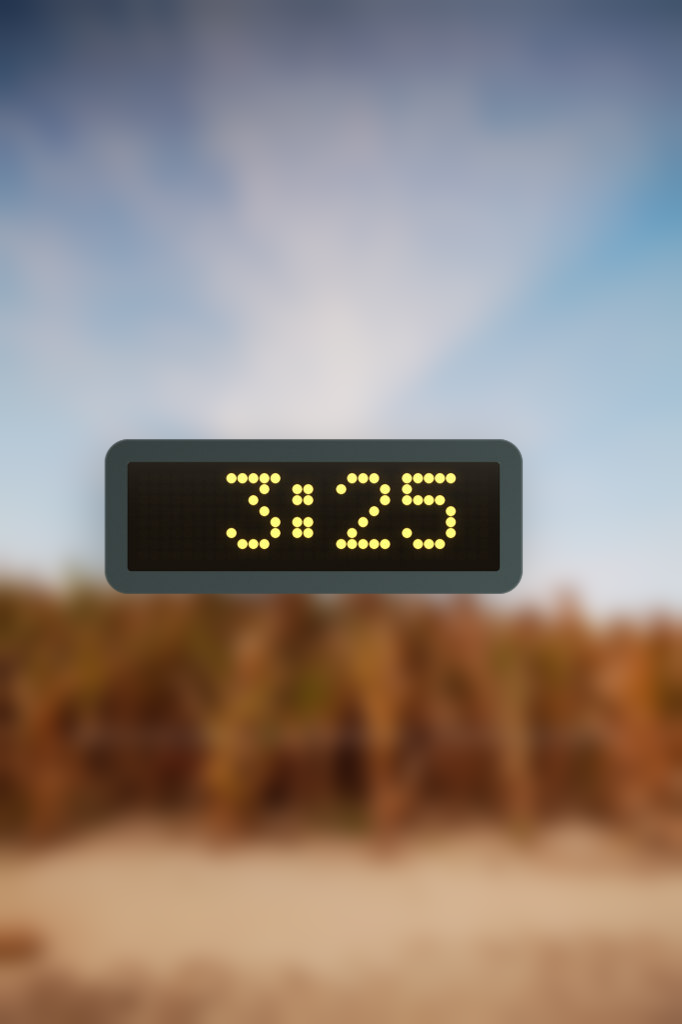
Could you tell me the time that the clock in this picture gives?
3:25
